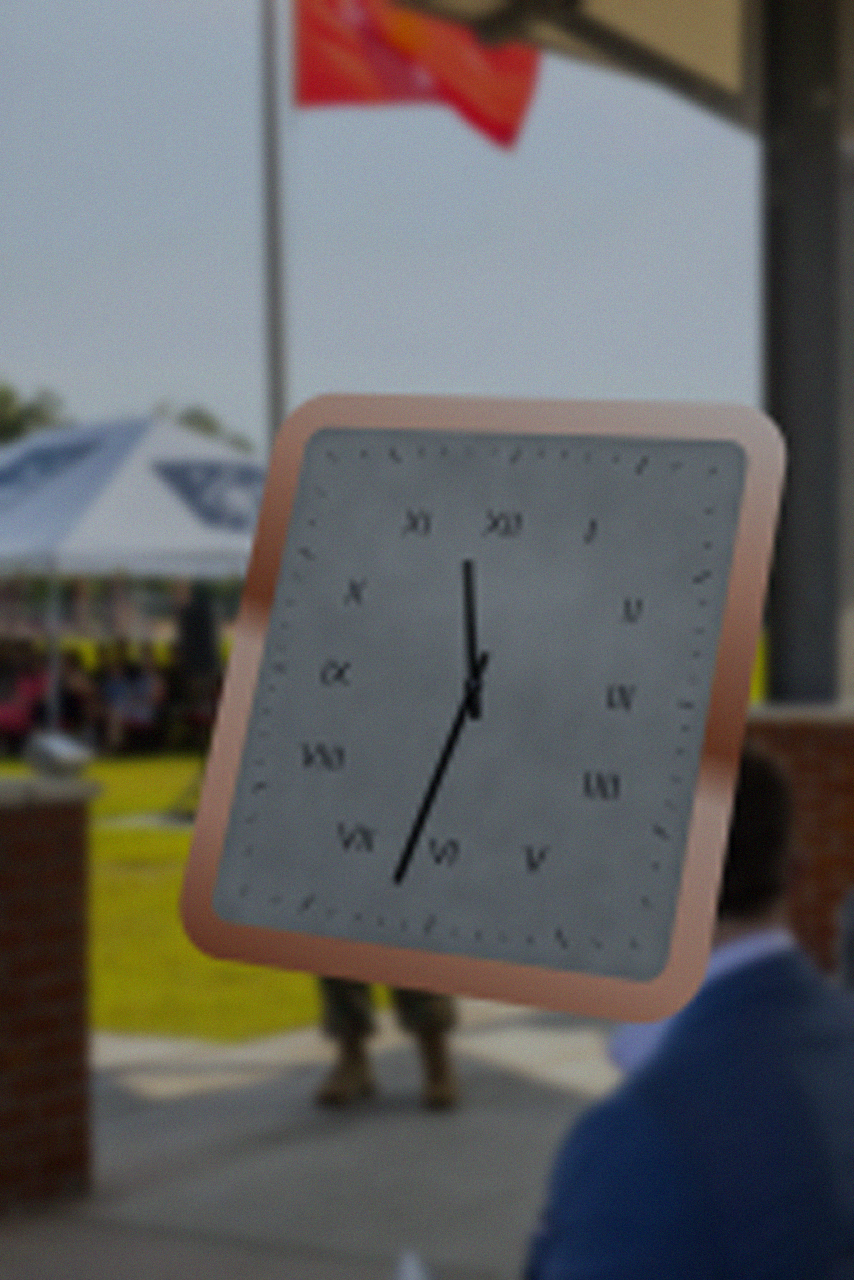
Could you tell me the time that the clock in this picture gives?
11:32
